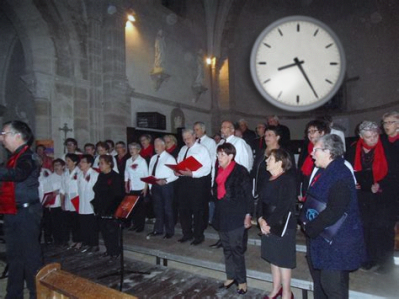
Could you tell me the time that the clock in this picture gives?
8:25
